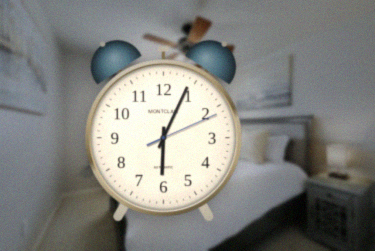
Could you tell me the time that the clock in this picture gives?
6:04:11
